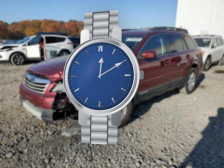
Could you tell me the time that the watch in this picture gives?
12:10
